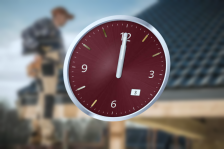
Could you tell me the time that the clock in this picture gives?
12:00
